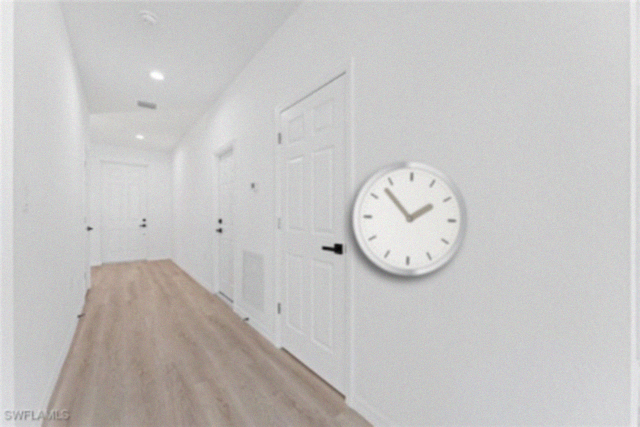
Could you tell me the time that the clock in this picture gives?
1:53
